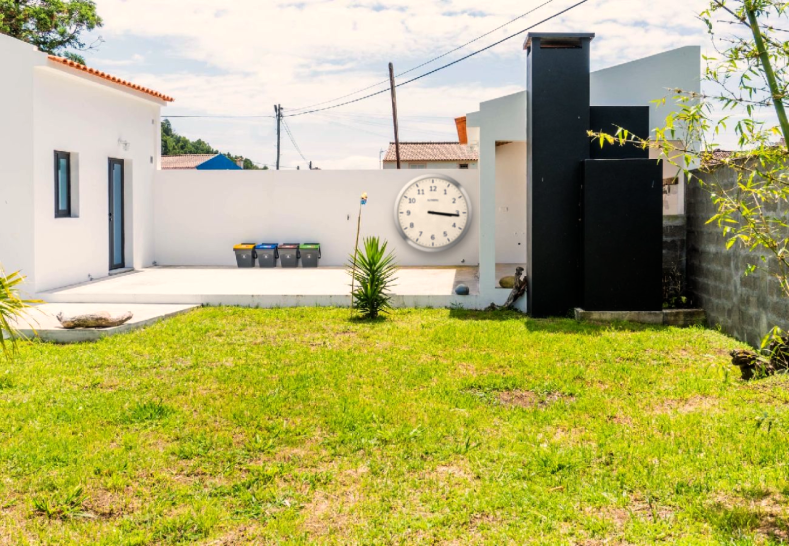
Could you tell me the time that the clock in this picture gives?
3:16
